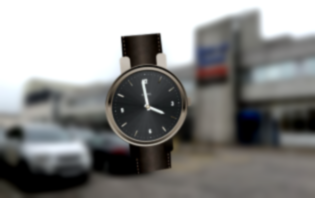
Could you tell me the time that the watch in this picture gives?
3:59
